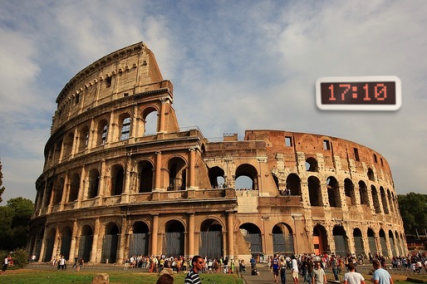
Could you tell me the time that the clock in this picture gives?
17:10
